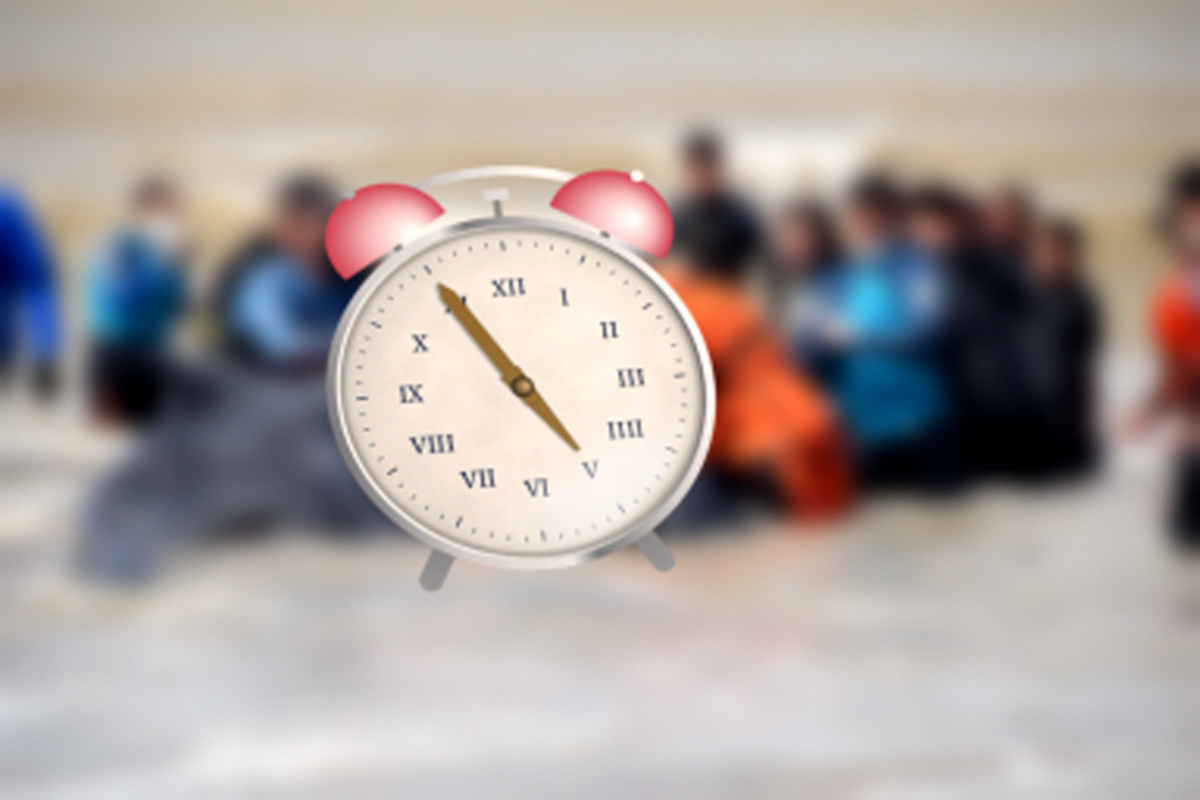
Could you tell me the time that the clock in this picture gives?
4:55
